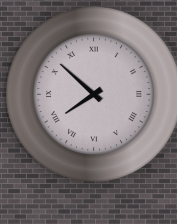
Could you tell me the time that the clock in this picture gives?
7:52
